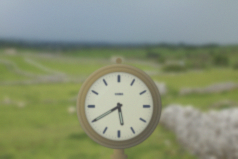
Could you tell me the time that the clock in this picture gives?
5:40
